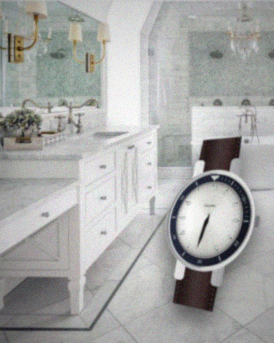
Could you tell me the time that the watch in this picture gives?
6:32
